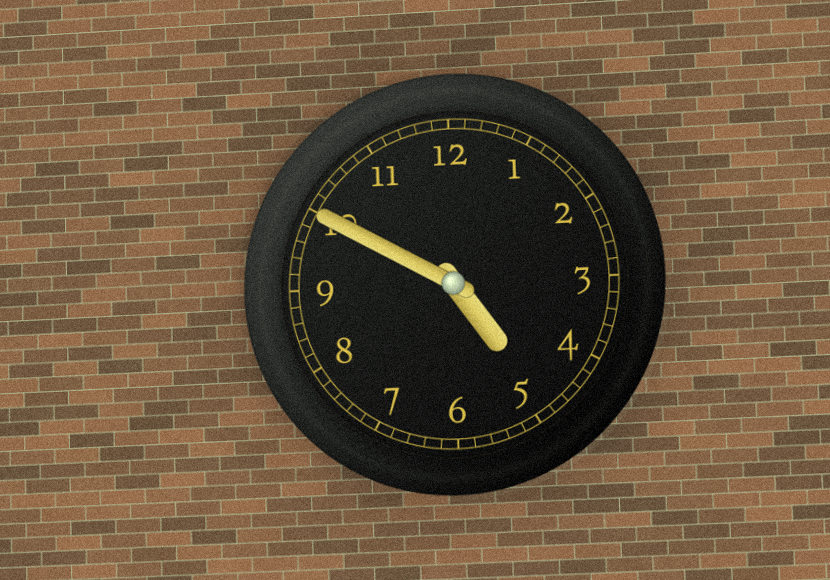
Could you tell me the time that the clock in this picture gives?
4:50
